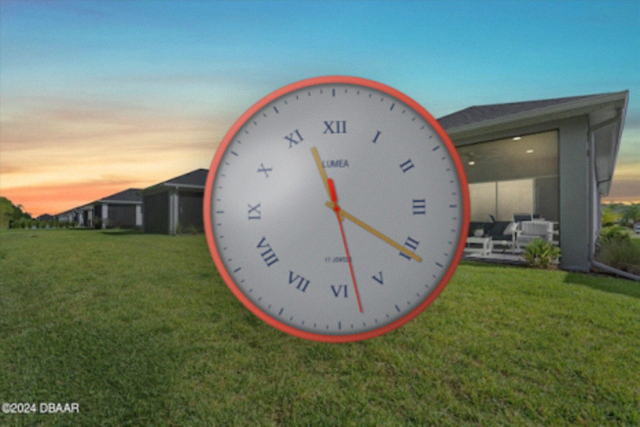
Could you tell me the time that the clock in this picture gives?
11:20:28
